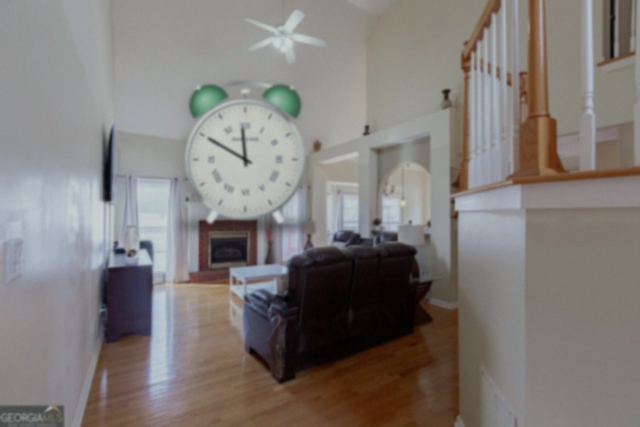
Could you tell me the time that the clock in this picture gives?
11:50
